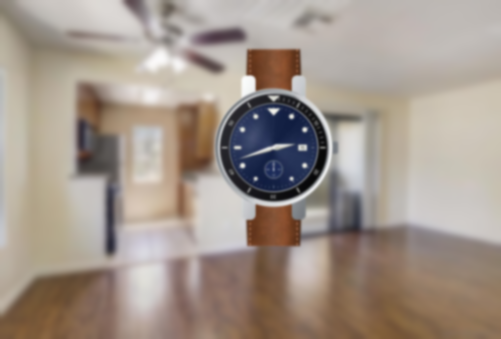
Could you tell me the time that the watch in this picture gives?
2:42
